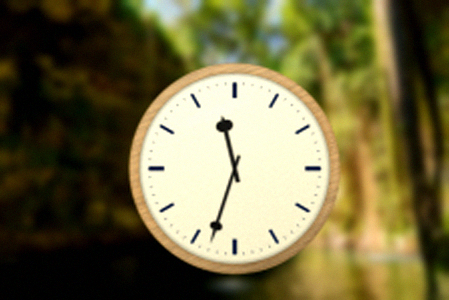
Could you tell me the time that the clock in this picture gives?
11:33
